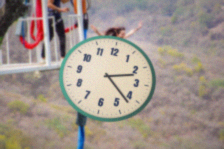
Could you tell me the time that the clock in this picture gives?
2:22
